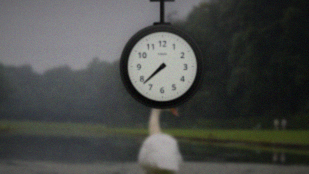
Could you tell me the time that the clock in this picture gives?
7:38
